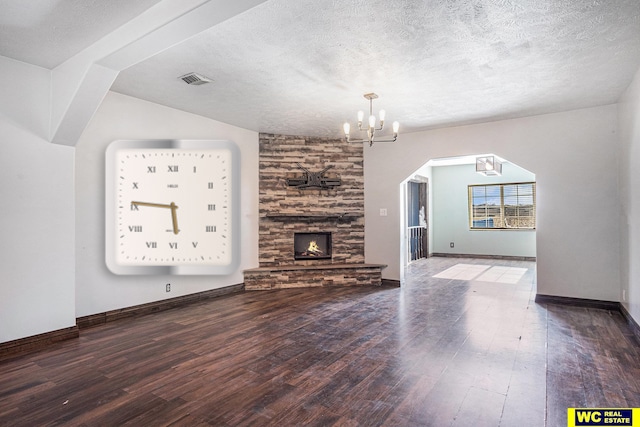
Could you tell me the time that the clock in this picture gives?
5:46
